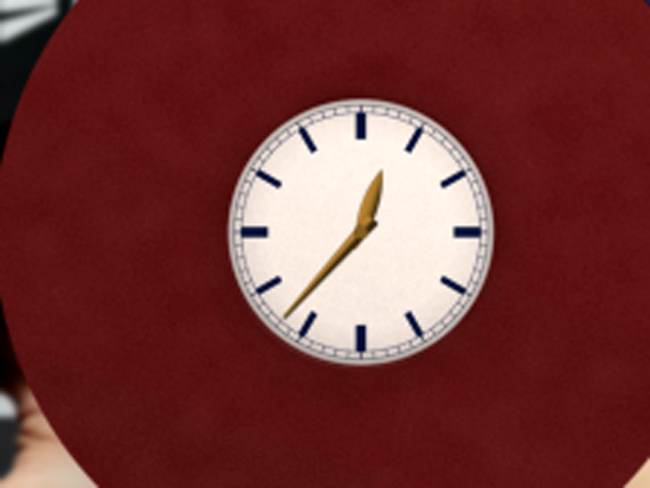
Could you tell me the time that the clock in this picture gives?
12:37
